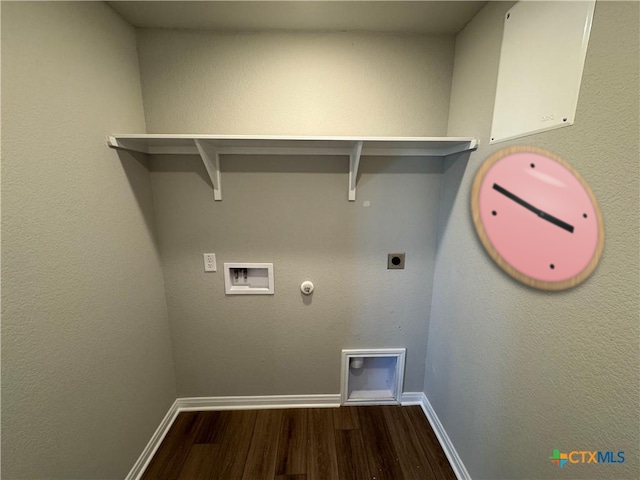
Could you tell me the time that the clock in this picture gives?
3:50
